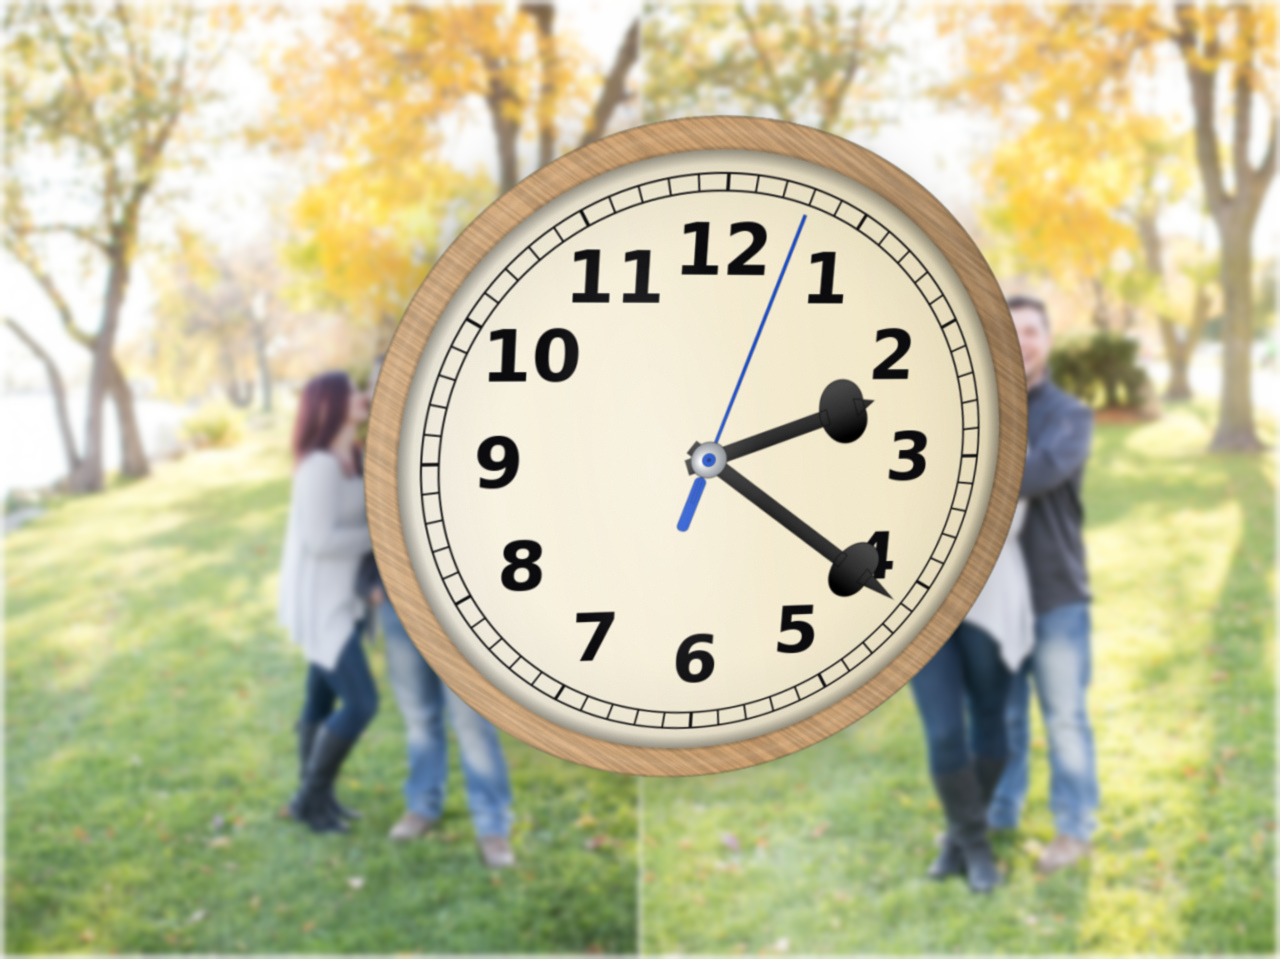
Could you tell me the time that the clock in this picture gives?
2:21:03
